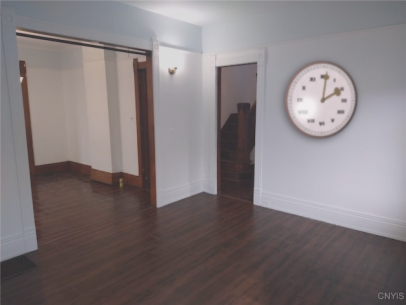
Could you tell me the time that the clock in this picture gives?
2:01
